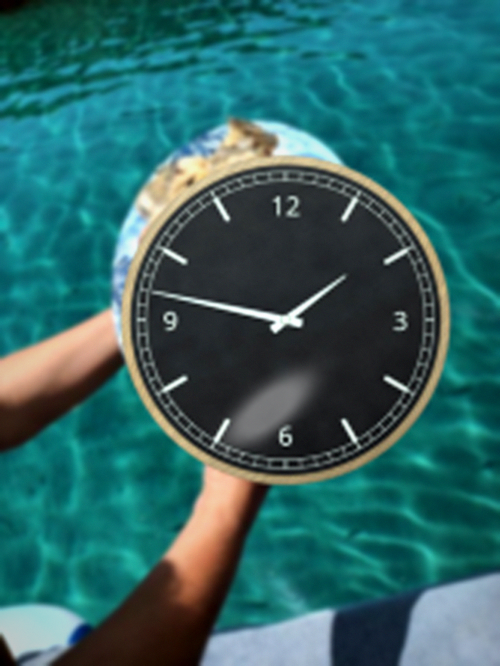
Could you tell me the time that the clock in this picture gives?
1:47
